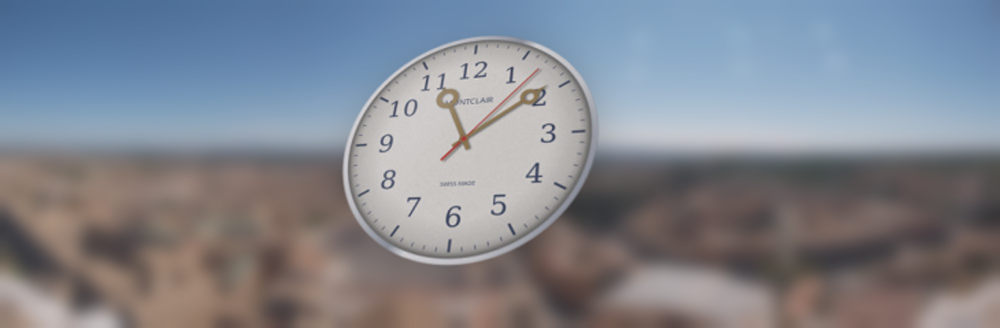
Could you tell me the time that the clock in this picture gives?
11:09:07
